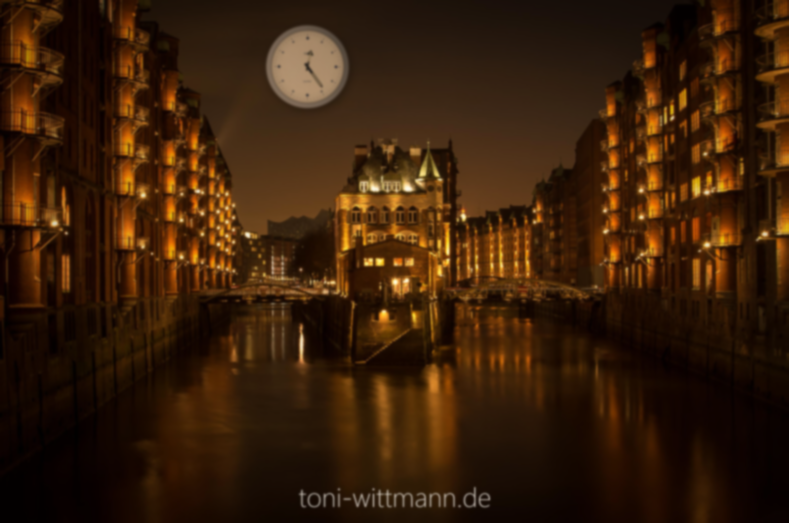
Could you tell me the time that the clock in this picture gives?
12:24
